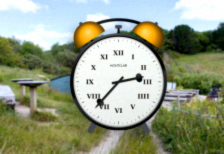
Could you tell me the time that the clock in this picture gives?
2:37
